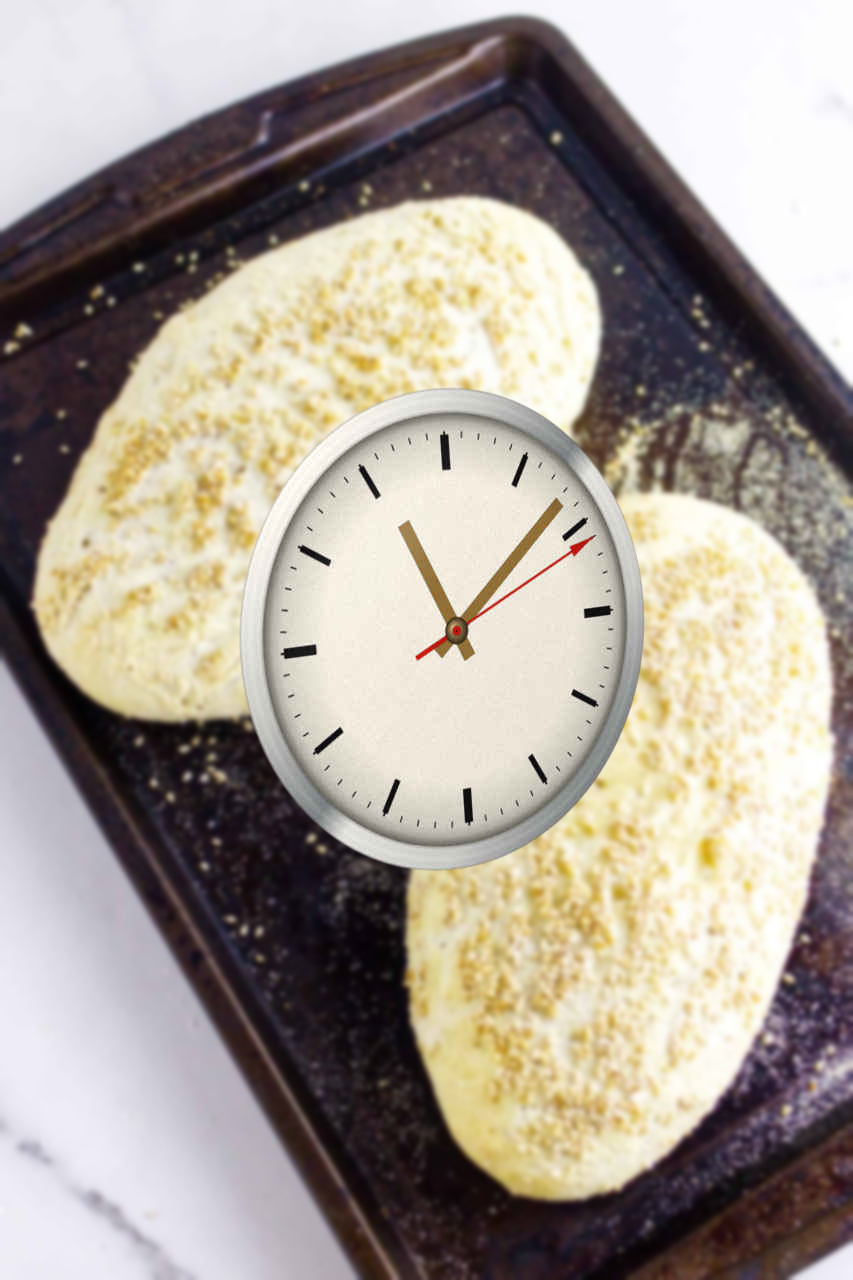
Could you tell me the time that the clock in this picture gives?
11:08:11
